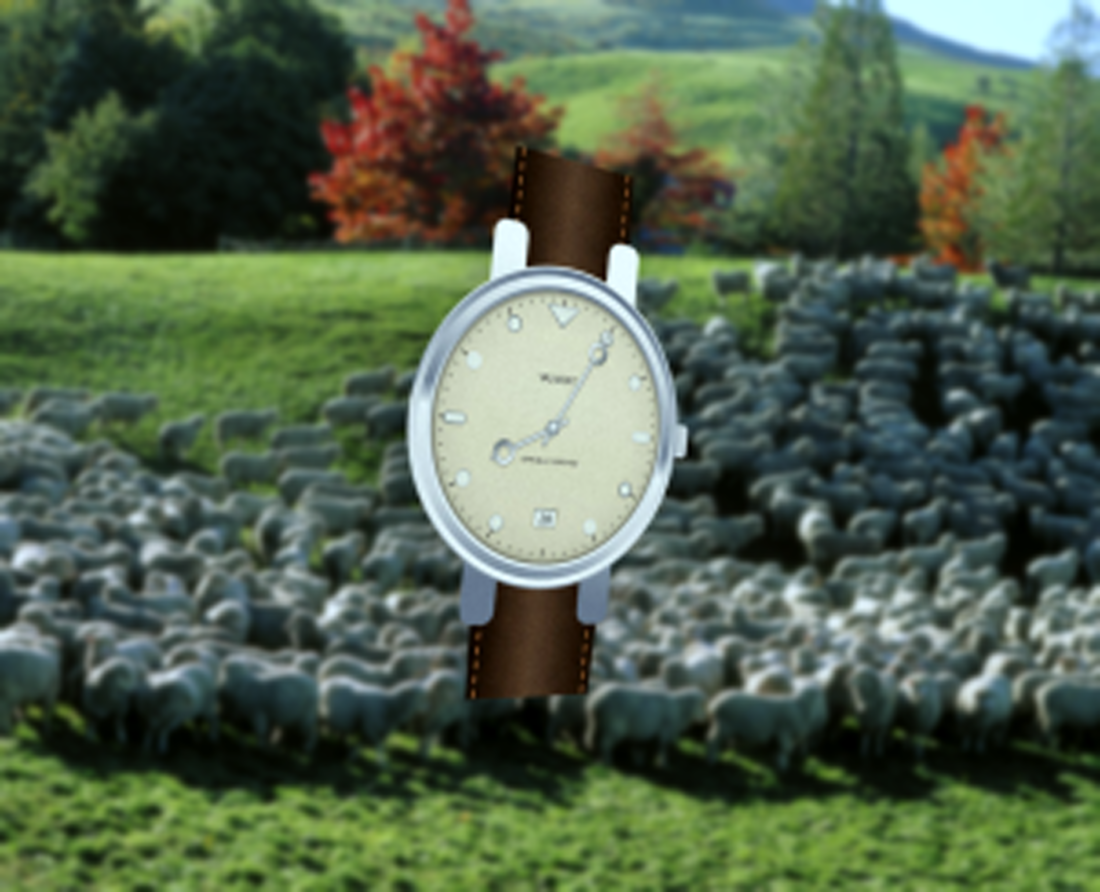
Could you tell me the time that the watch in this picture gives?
8:05
